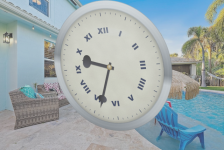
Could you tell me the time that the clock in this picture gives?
9:34
